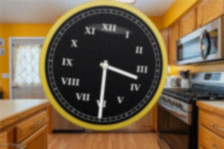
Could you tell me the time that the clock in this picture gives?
3:30
